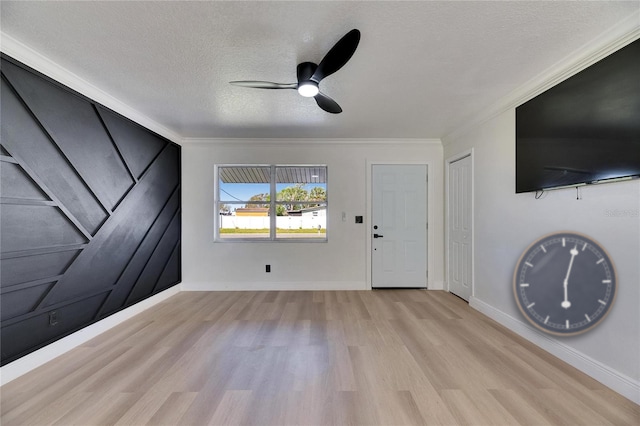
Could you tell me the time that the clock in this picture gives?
6:03
